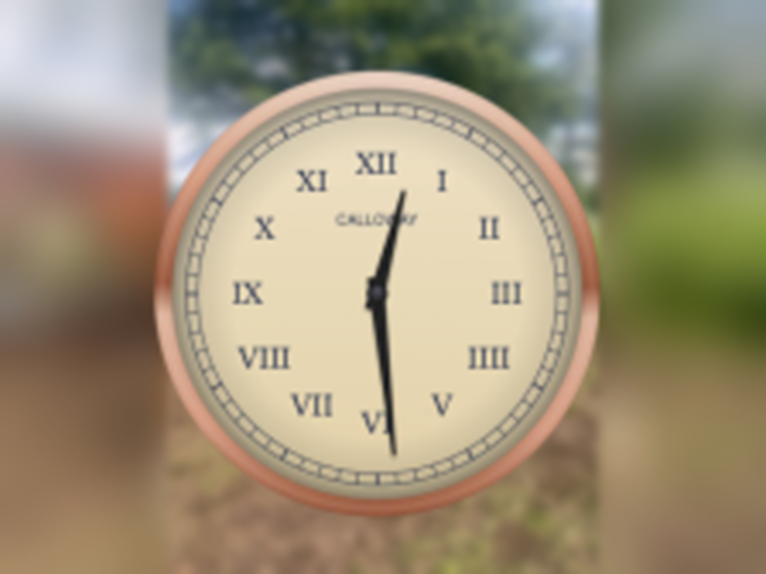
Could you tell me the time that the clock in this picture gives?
12:29
